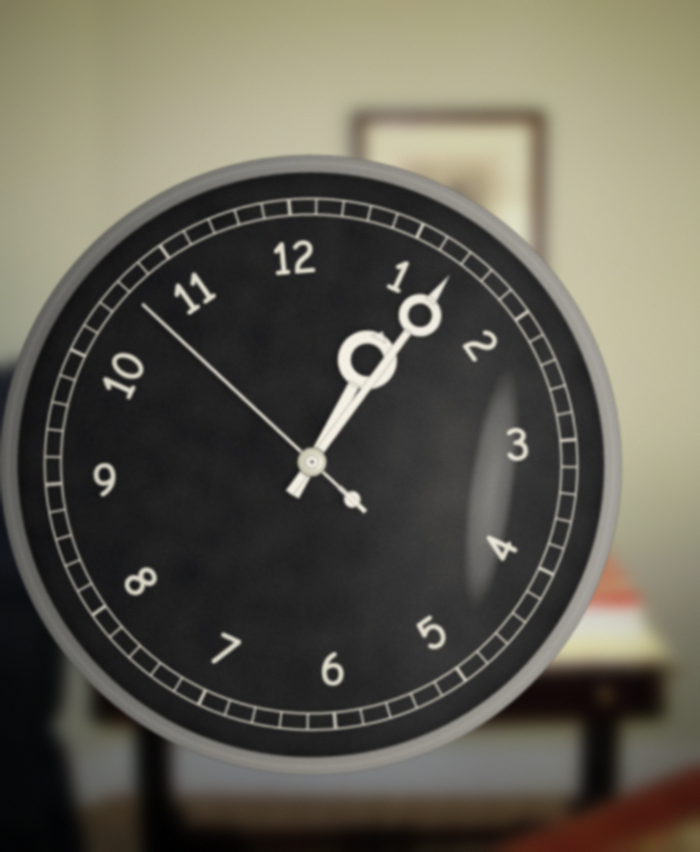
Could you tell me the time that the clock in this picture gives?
1:06:53
